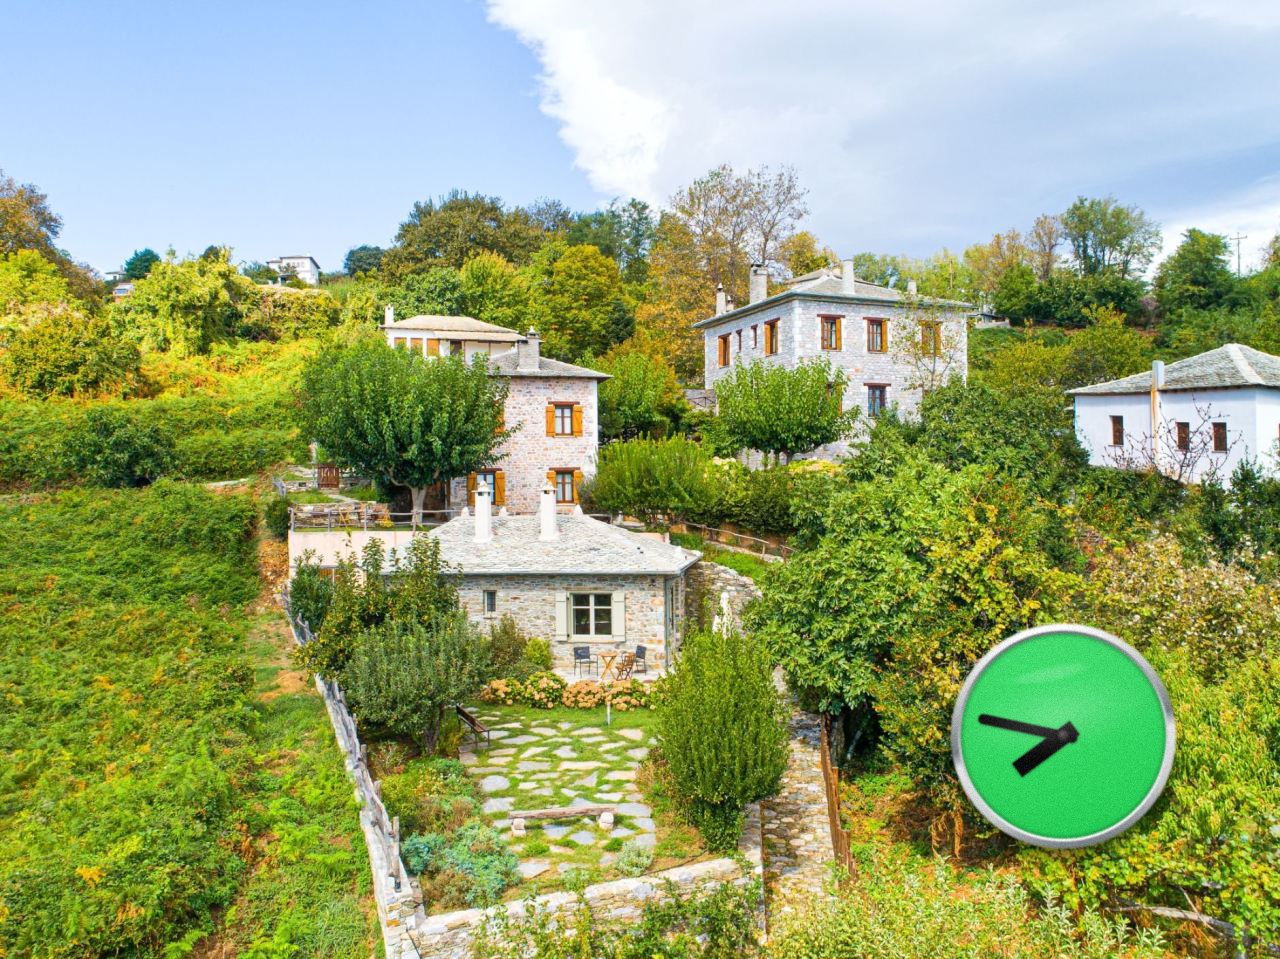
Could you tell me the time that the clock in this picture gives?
7:47
